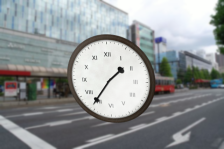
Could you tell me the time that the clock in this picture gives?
1:36
